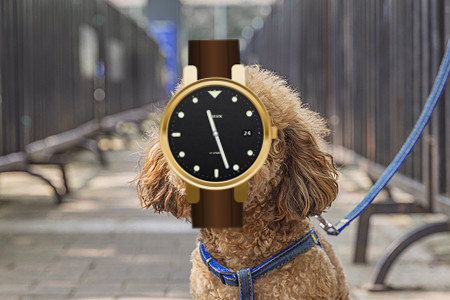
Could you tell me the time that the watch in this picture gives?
11:27
